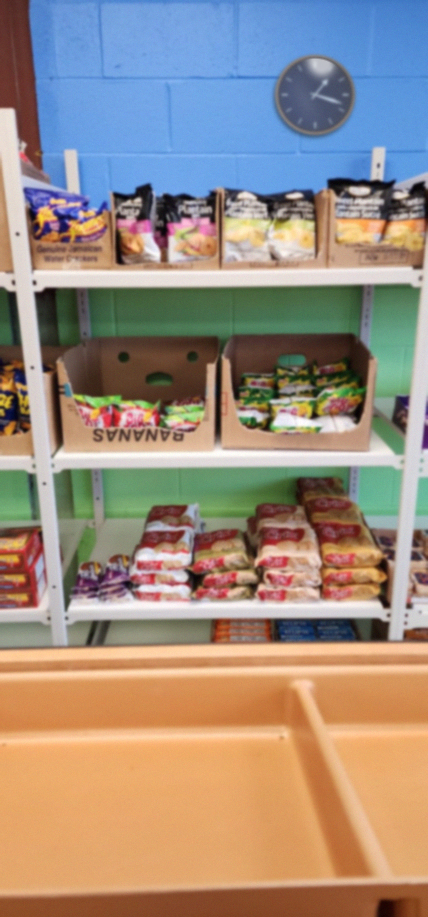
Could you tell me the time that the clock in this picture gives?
1:18
